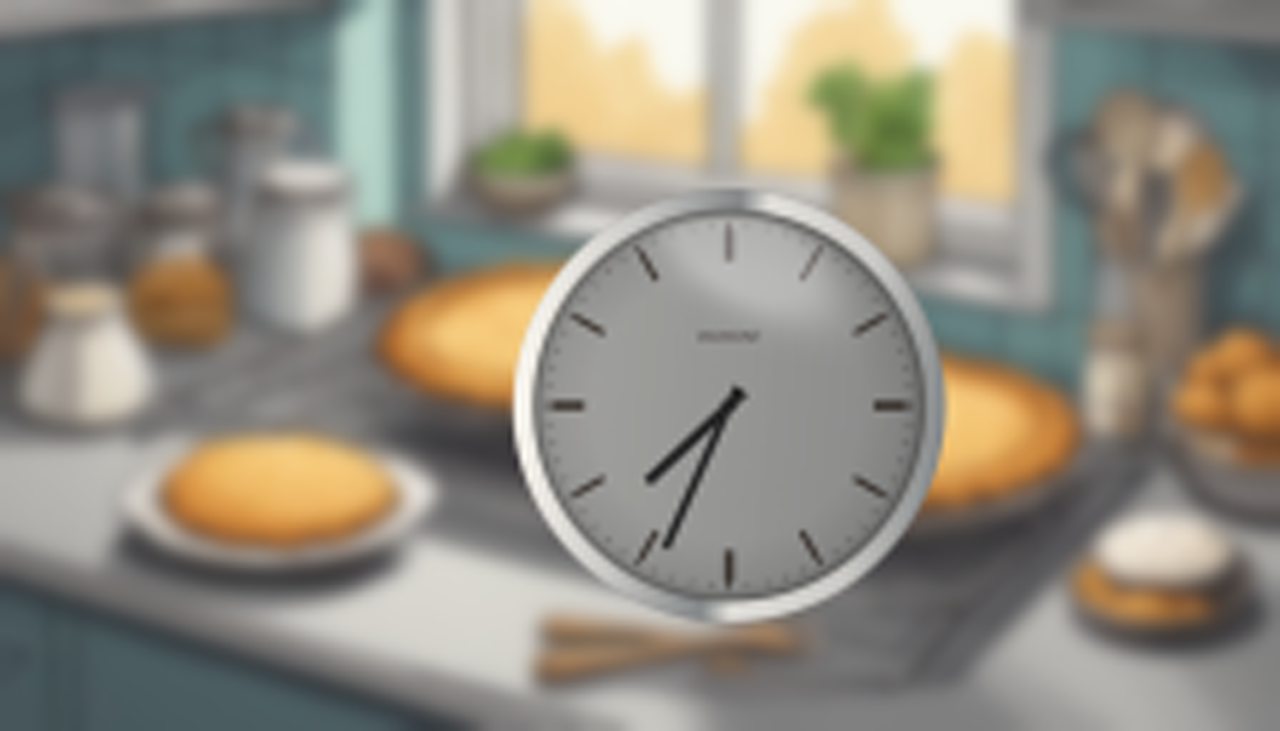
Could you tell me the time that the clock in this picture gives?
7:34
